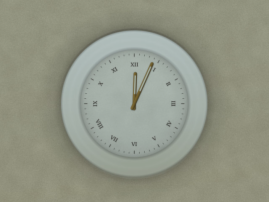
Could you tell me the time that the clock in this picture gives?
12:04
